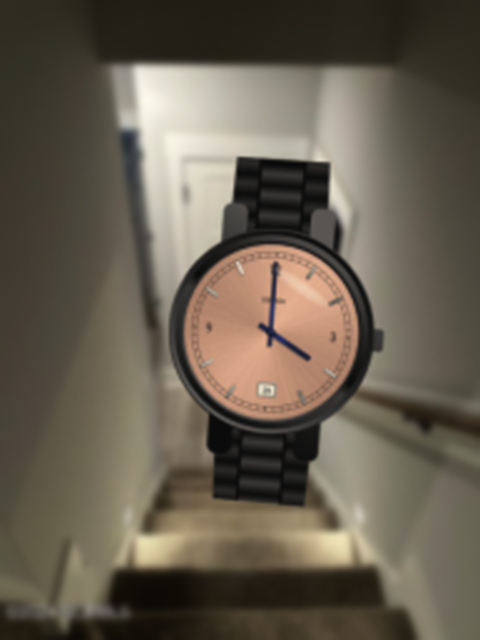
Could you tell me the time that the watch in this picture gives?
4:00
